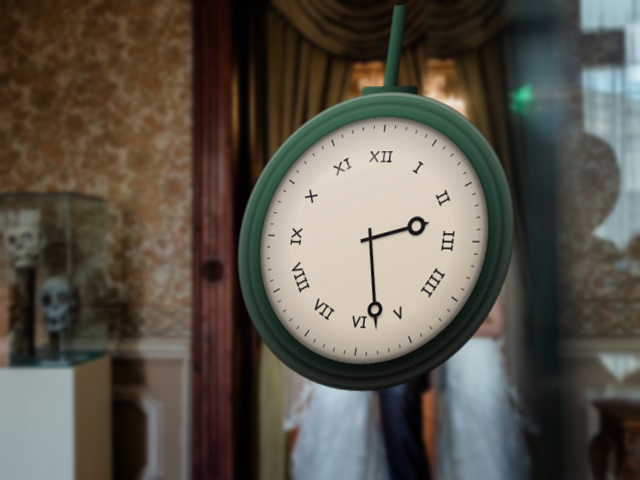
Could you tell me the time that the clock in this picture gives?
2:28
